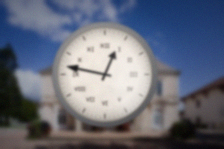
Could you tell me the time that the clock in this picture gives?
12:47
